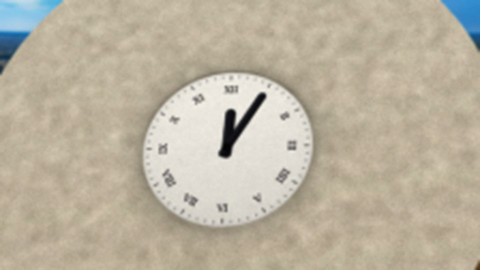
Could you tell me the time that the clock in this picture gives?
12:05
